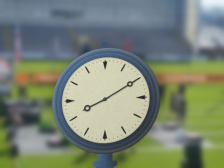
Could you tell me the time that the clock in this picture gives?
8:10
